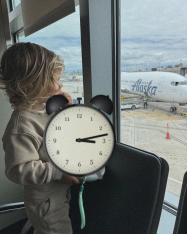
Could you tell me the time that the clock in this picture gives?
3:13
